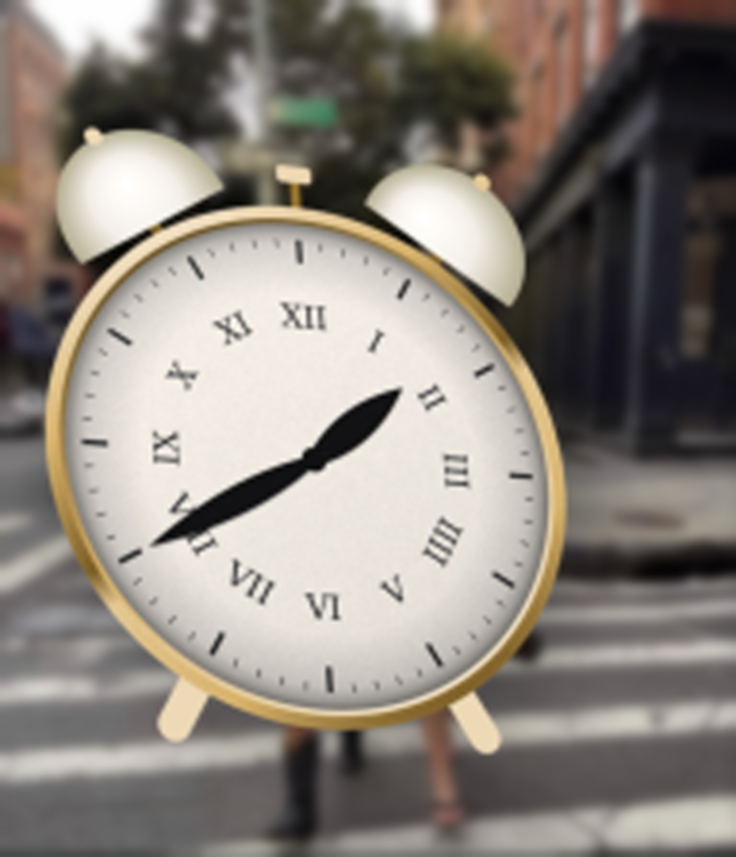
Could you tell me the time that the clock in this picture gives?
1:40
